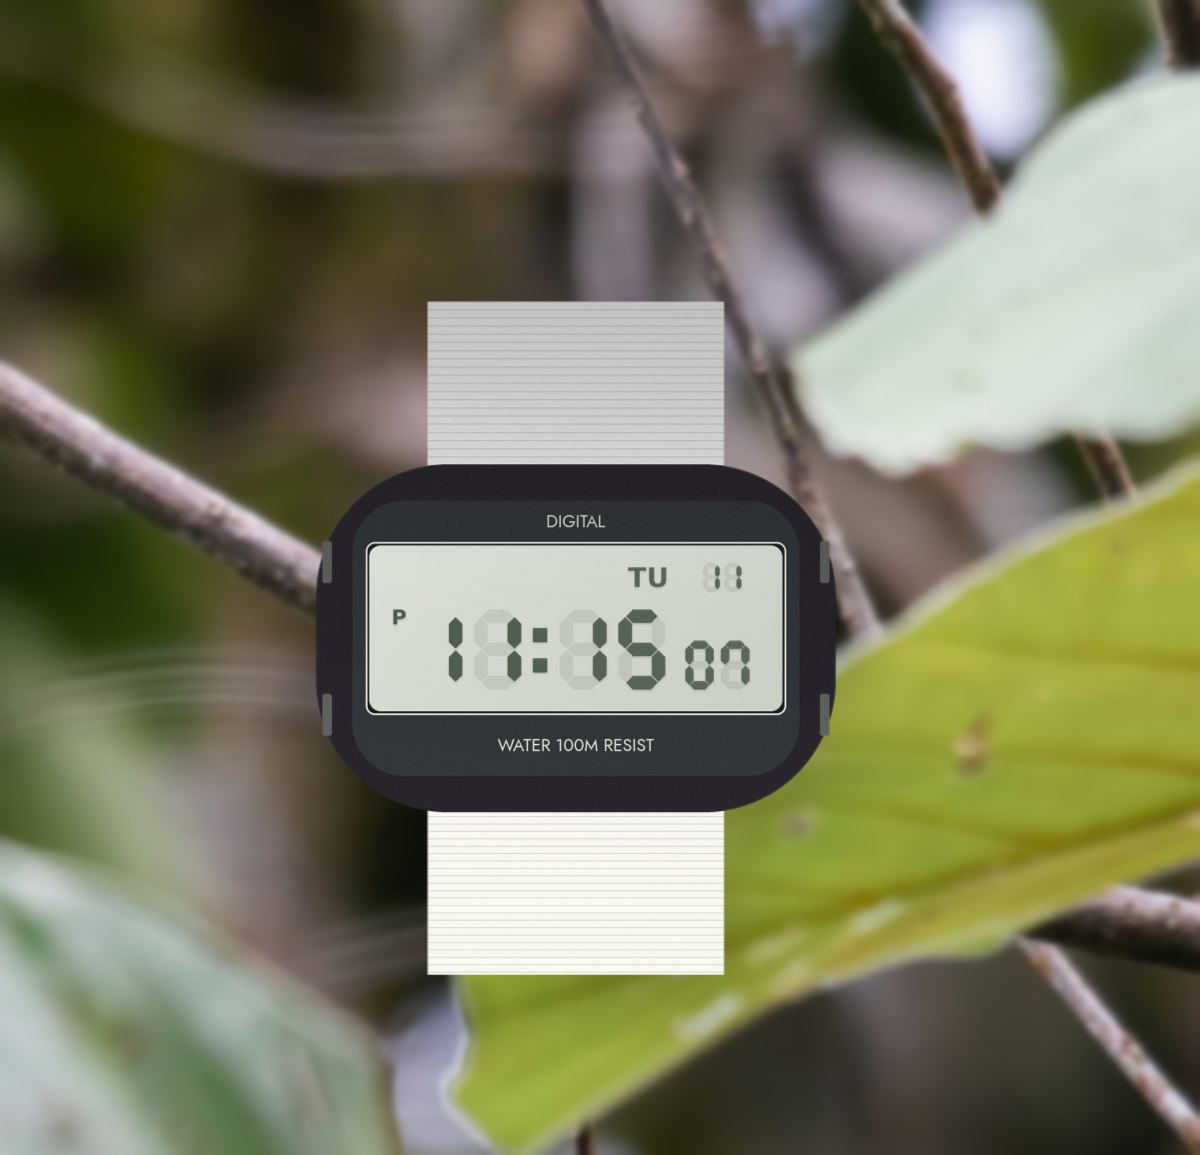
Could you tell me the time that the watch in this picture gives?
11:15:07
